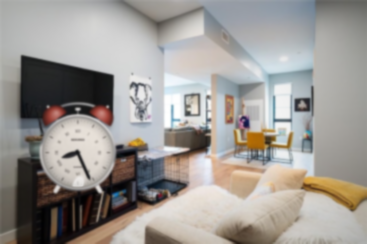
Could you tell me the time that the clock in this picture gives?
8:26
